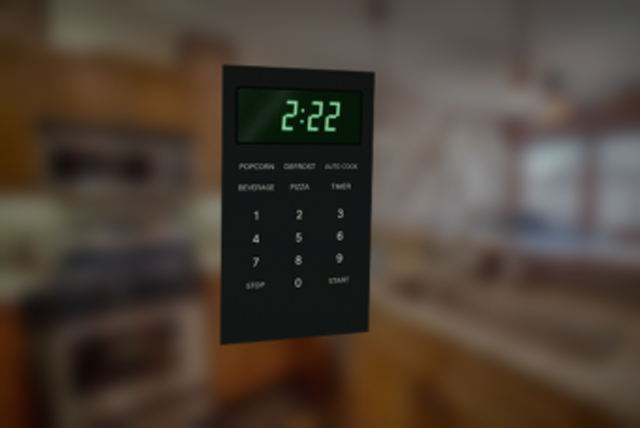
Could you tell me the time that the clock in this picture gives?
2:22
